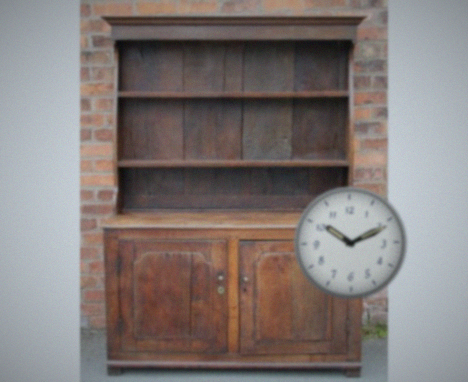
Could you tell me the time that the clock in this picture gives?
10:11
